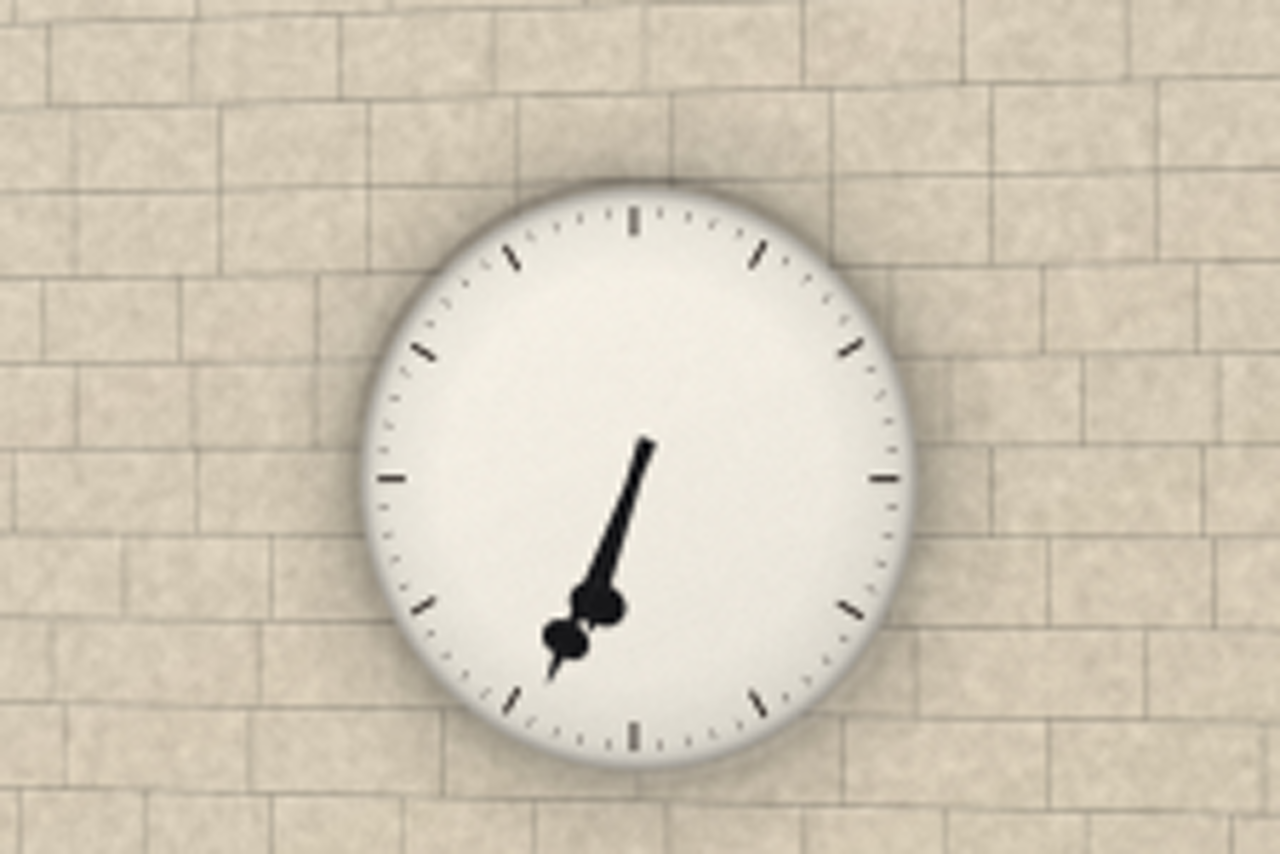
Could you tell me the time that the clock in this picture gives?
6:34
